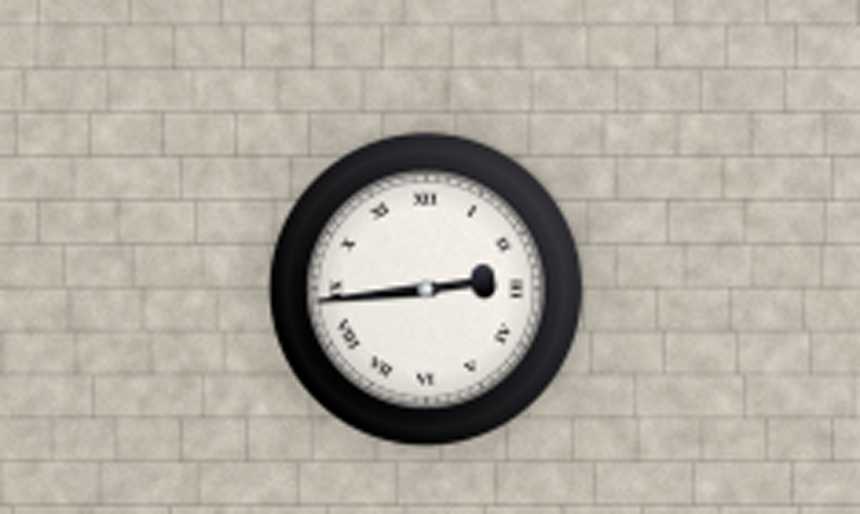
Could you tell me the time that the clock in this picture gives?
2:44
